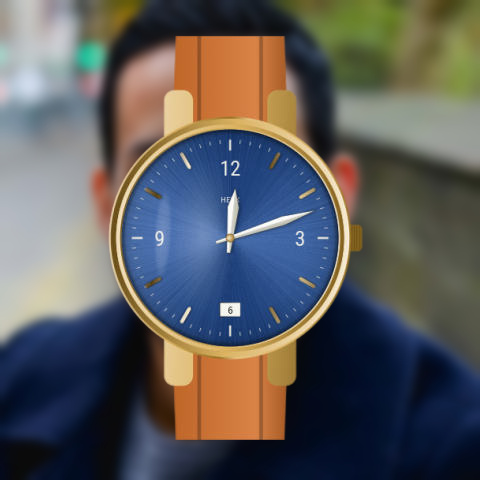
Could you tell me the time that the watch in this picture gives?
12:12
